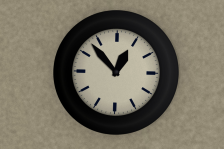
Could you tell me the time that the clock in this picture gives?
12:53
